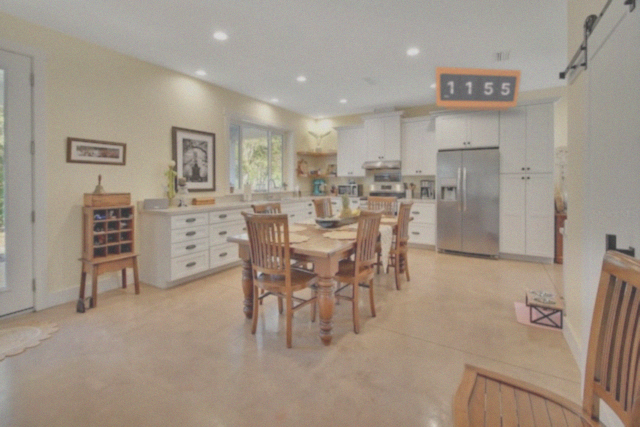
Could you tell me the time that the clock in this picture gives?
11:55
